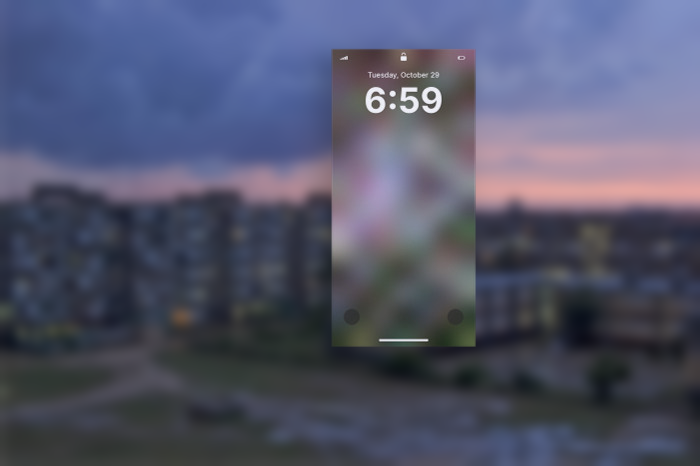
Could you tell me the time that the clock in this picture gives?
6:59
